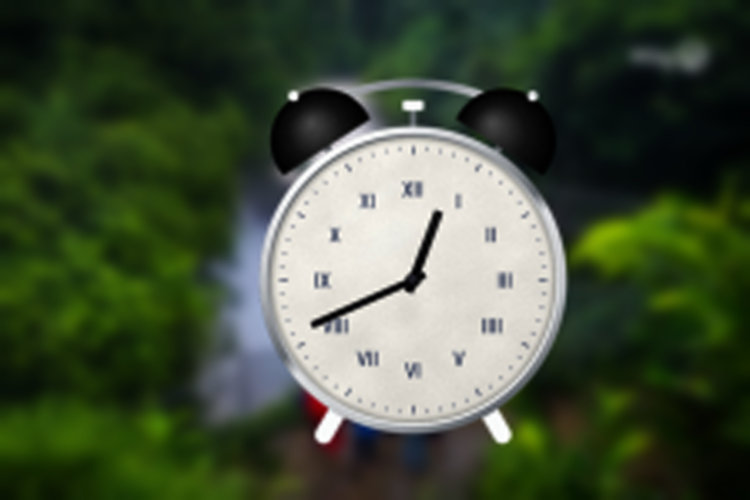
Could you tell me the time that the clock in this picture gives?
12:41
